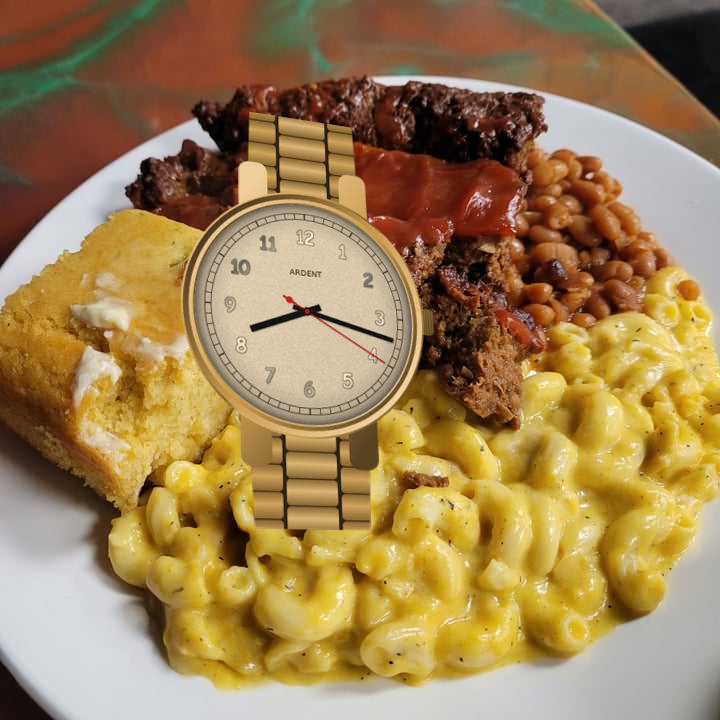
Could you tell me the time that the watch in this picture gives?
8:17:20
